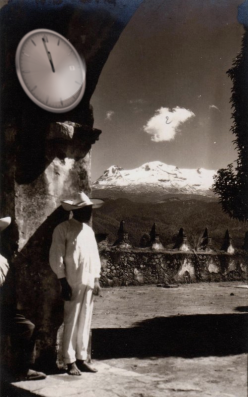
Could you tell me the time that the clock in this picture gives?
11:59
